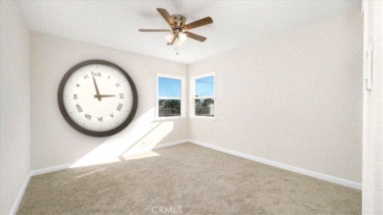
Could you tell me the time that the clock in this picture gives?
2:58
